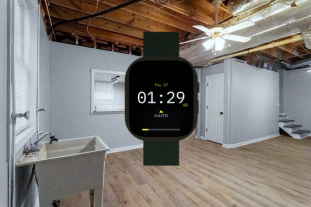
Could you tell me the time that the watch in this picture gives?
1:29
